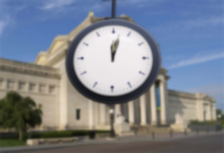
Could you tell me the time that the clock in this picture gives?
12:02
